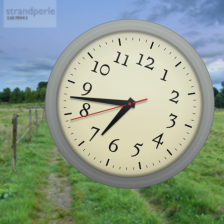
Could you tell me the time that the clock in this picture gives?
6:42:39
